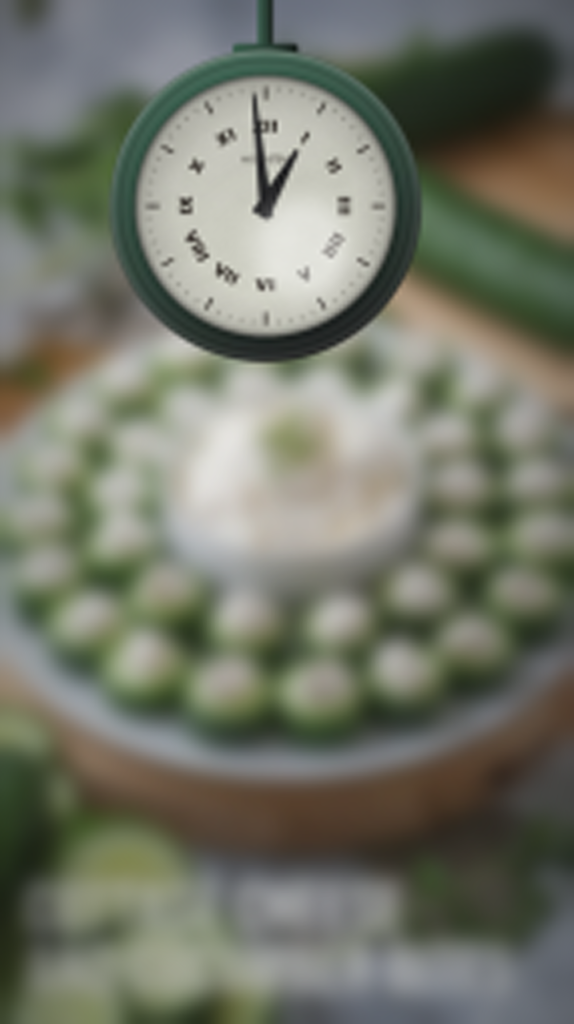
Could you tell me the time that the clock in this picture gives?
12:59
